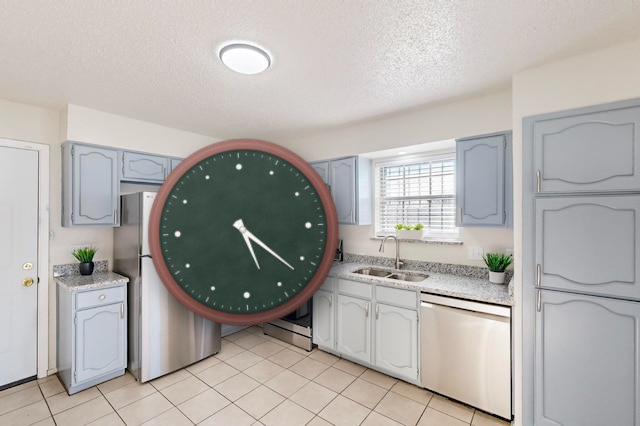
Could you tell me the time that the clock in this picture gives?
5:22
